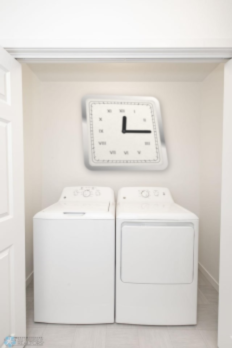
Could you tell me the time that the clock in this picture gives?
12:15
